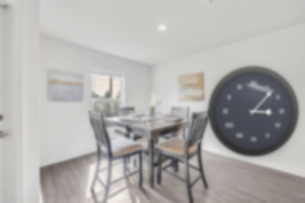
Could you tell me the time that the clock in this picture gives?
3:07
